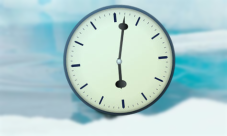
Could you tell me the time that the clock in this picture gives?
6:02
